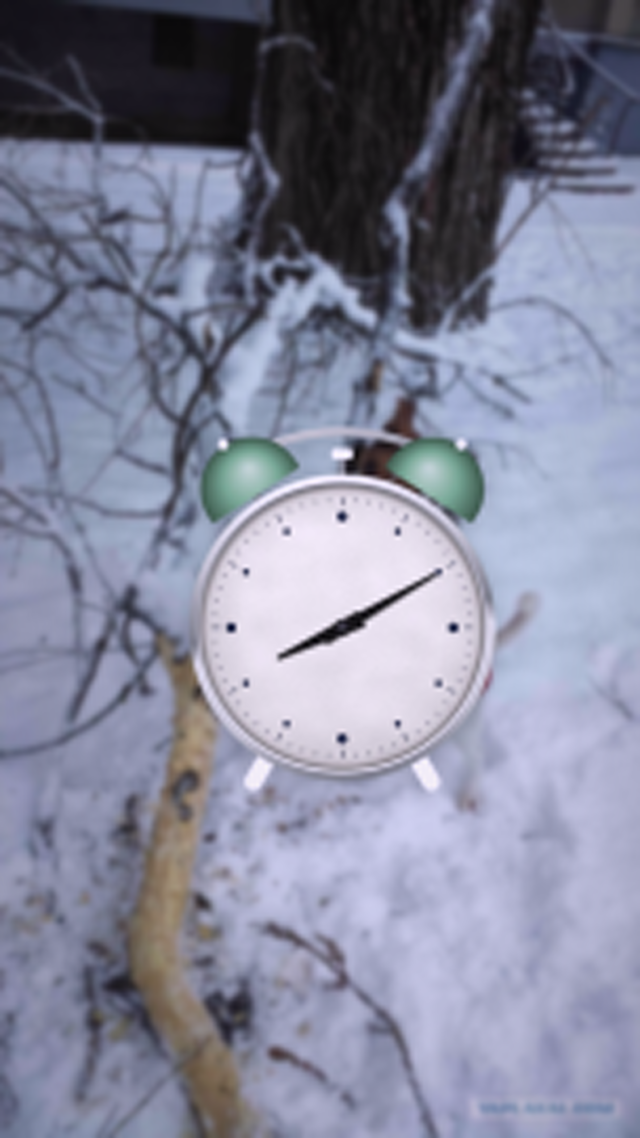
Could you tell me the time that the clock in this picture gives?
8:10
